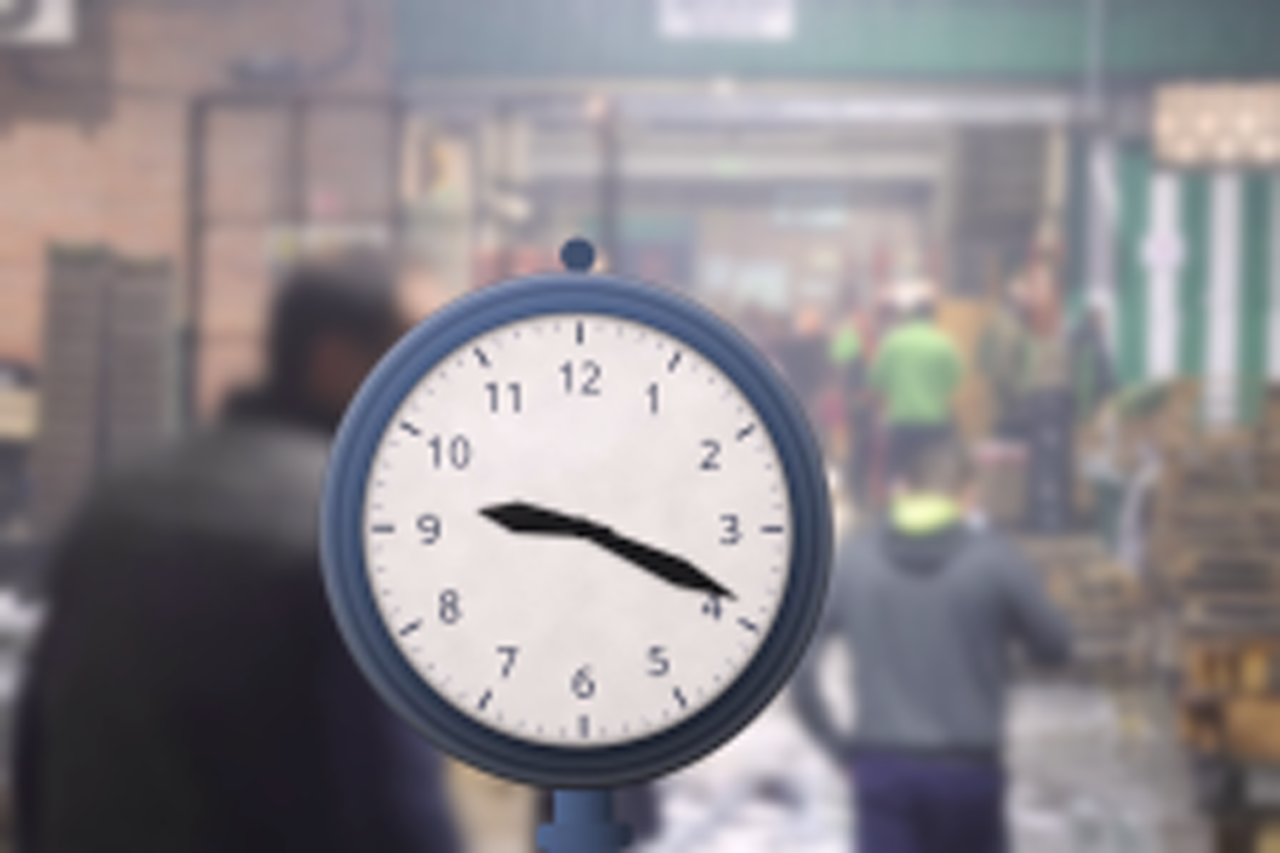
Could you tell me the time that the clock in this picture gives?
9:19
